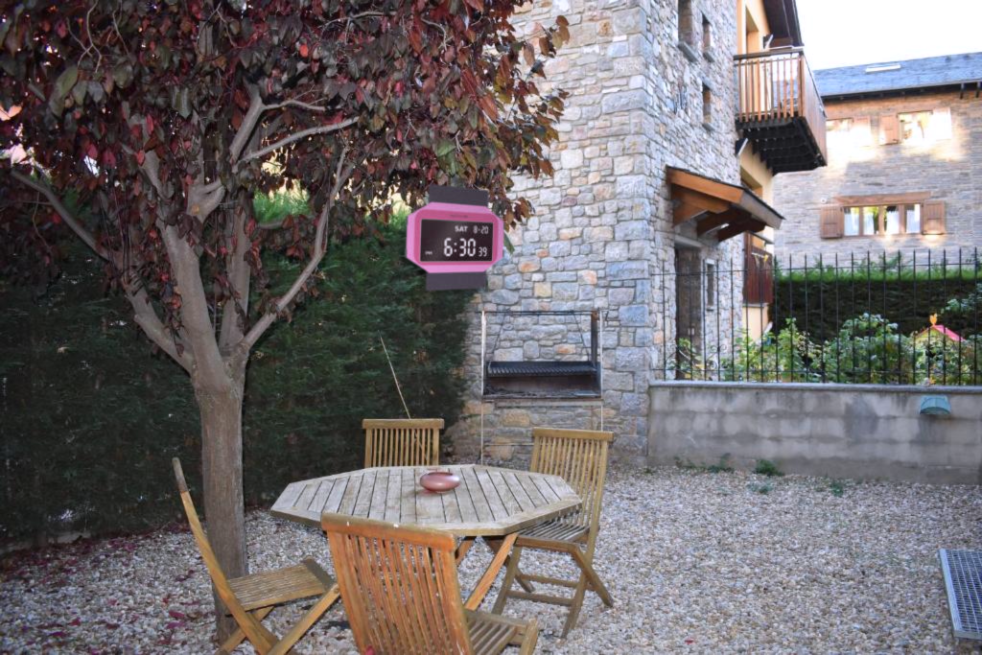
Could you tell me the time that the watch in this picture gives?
6:30
